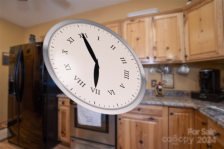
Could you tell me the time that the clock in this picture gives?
7:00
